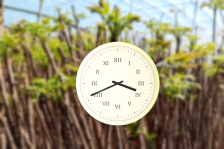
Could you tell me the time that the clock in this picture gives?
3:41
